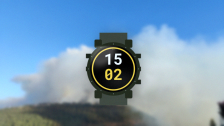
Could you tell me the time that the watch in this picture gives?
15:02
